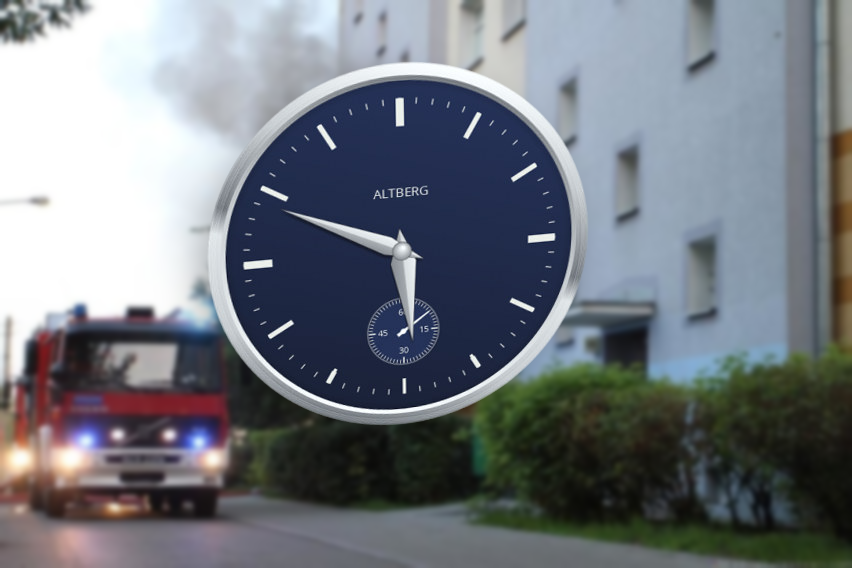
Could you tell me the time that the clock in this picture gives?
5:49:09
